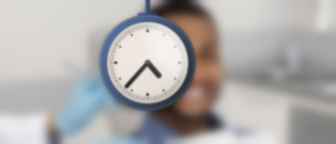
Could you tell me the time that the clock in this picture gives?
4:37
